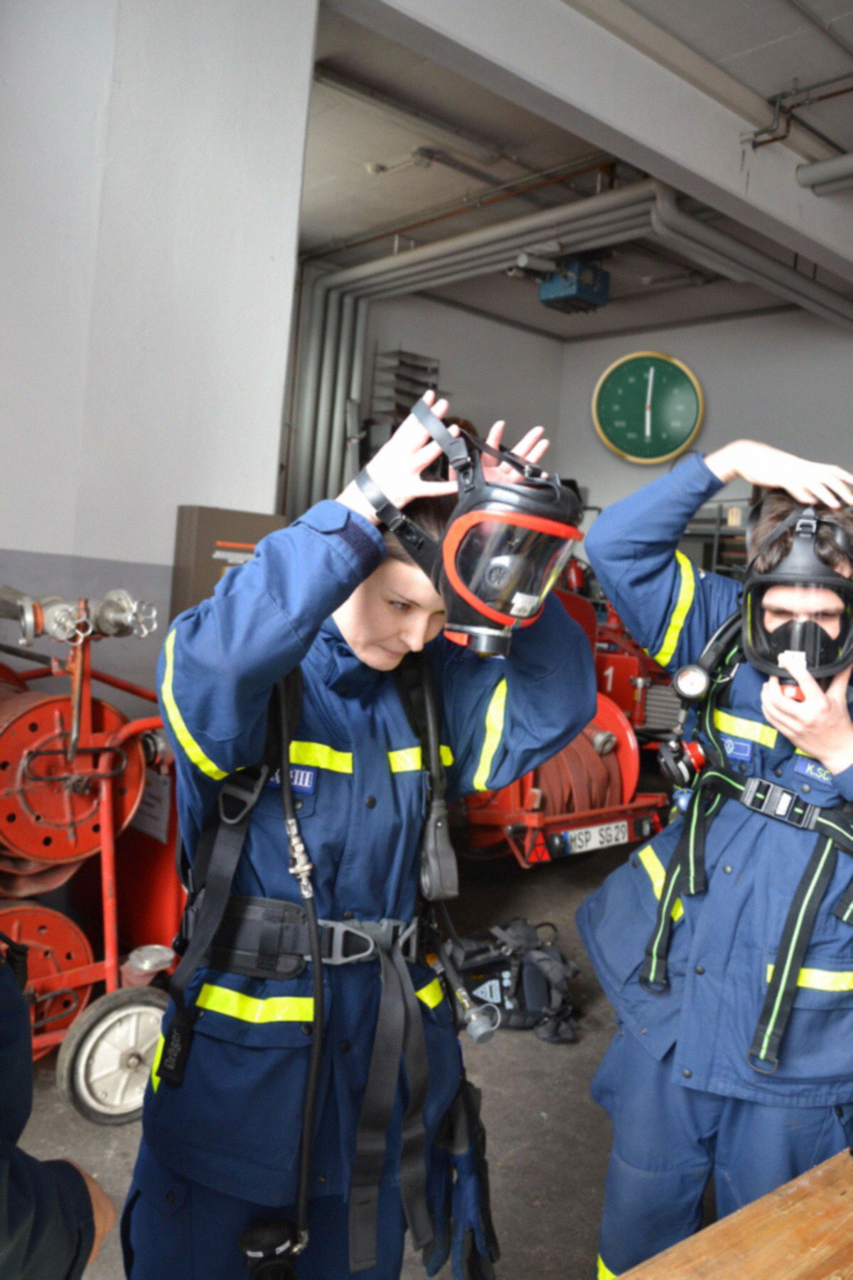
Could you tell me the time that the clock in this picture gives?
6:01
